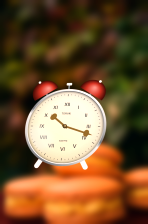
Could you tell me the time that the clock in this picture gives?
10:18
